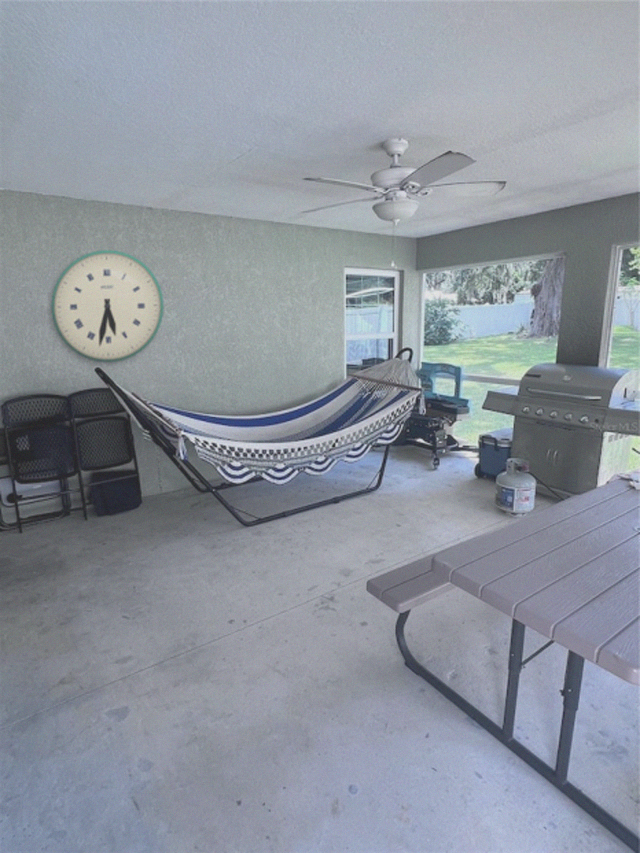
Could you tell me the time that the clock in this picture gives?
5:32
